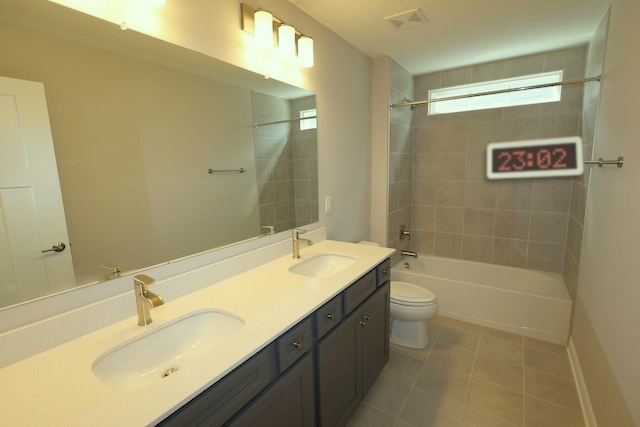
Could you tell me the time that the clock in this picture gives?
23:02
